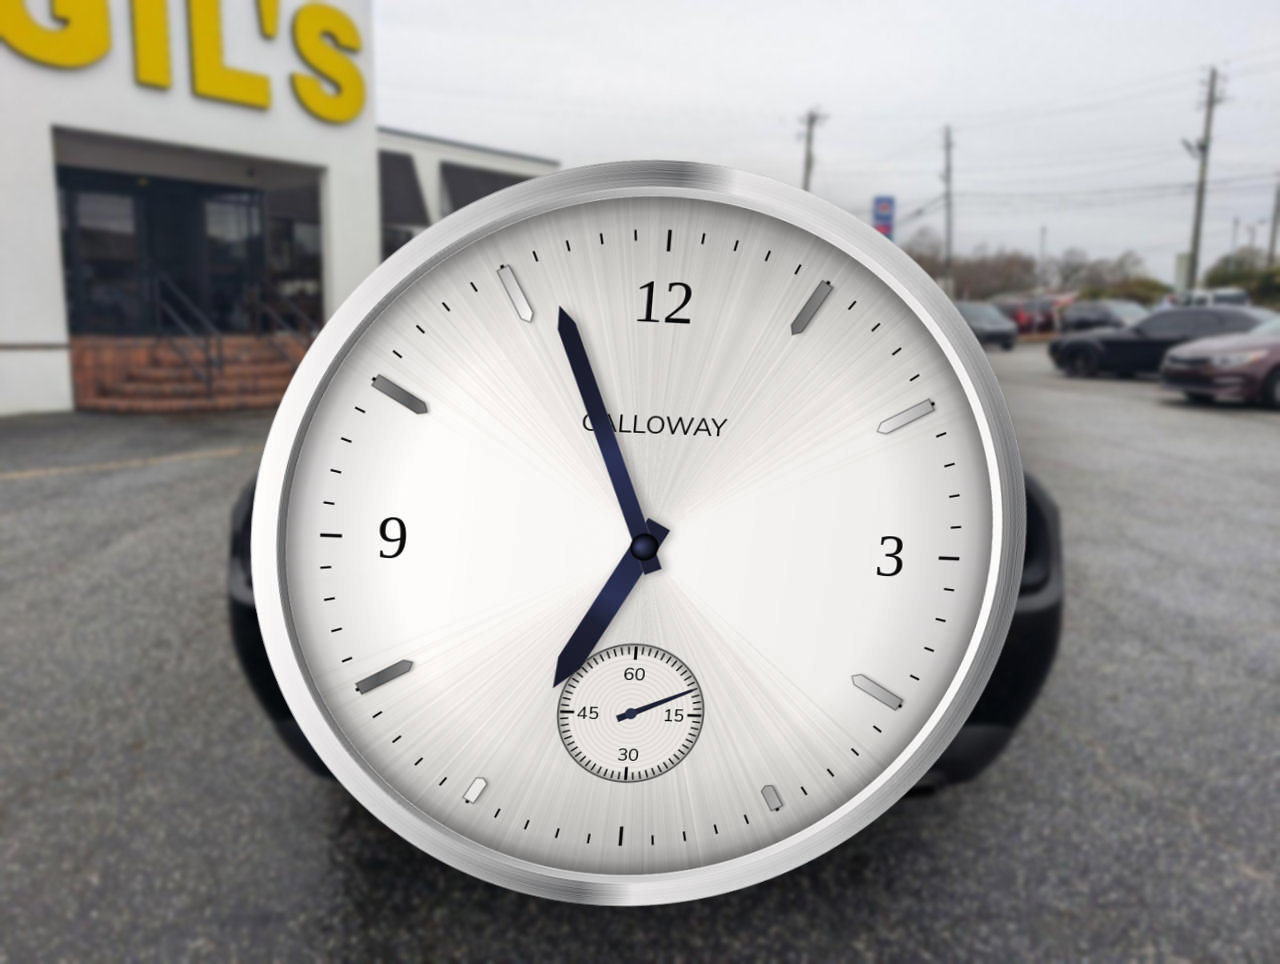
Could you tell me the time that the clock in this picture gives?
6:56:11
